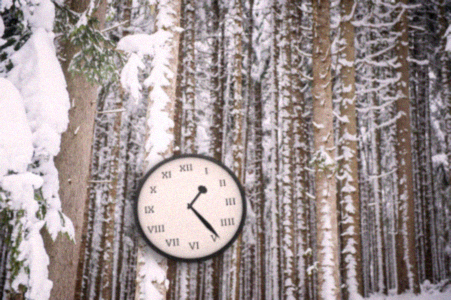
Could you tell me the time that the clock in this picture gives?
1:24
